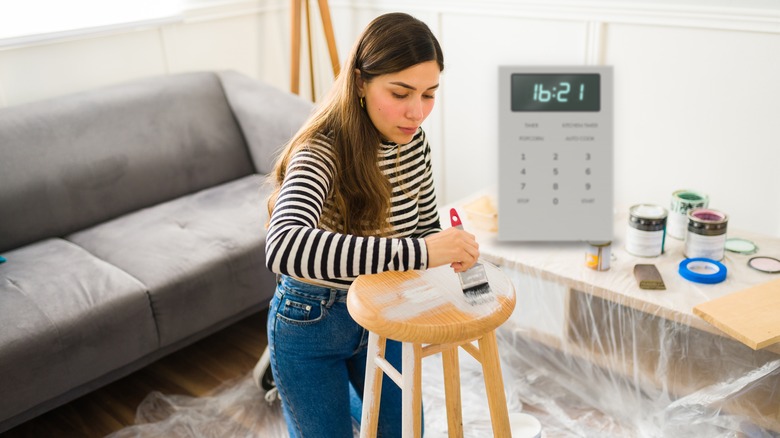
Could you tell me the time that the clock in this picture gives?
16:21
